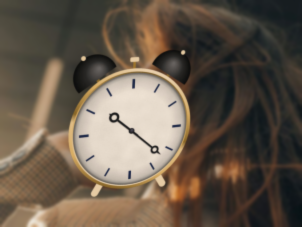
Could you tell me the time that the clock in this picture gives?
10:22
